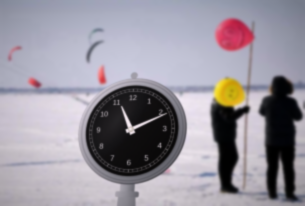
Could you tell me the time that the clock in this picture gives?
11:11
